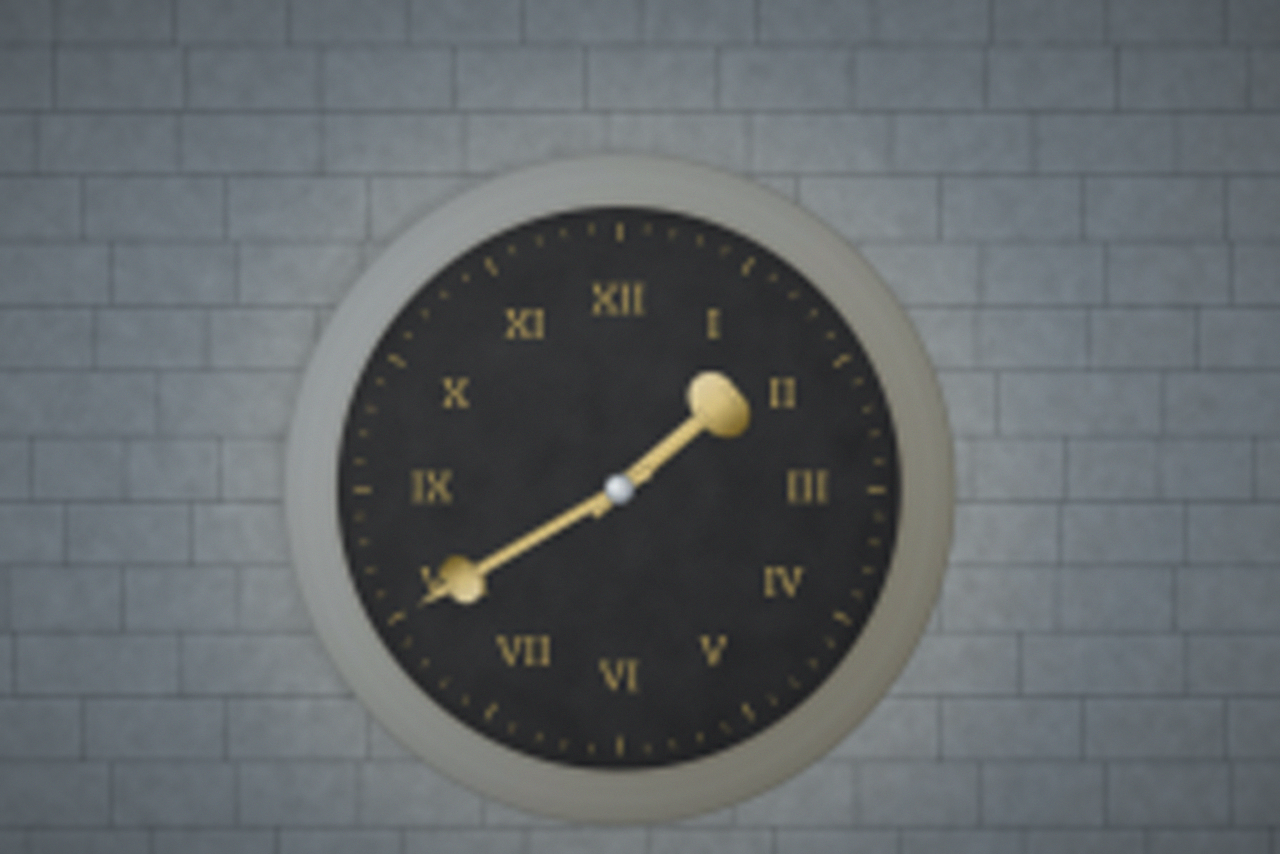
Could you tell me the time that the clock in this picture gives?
1:40
